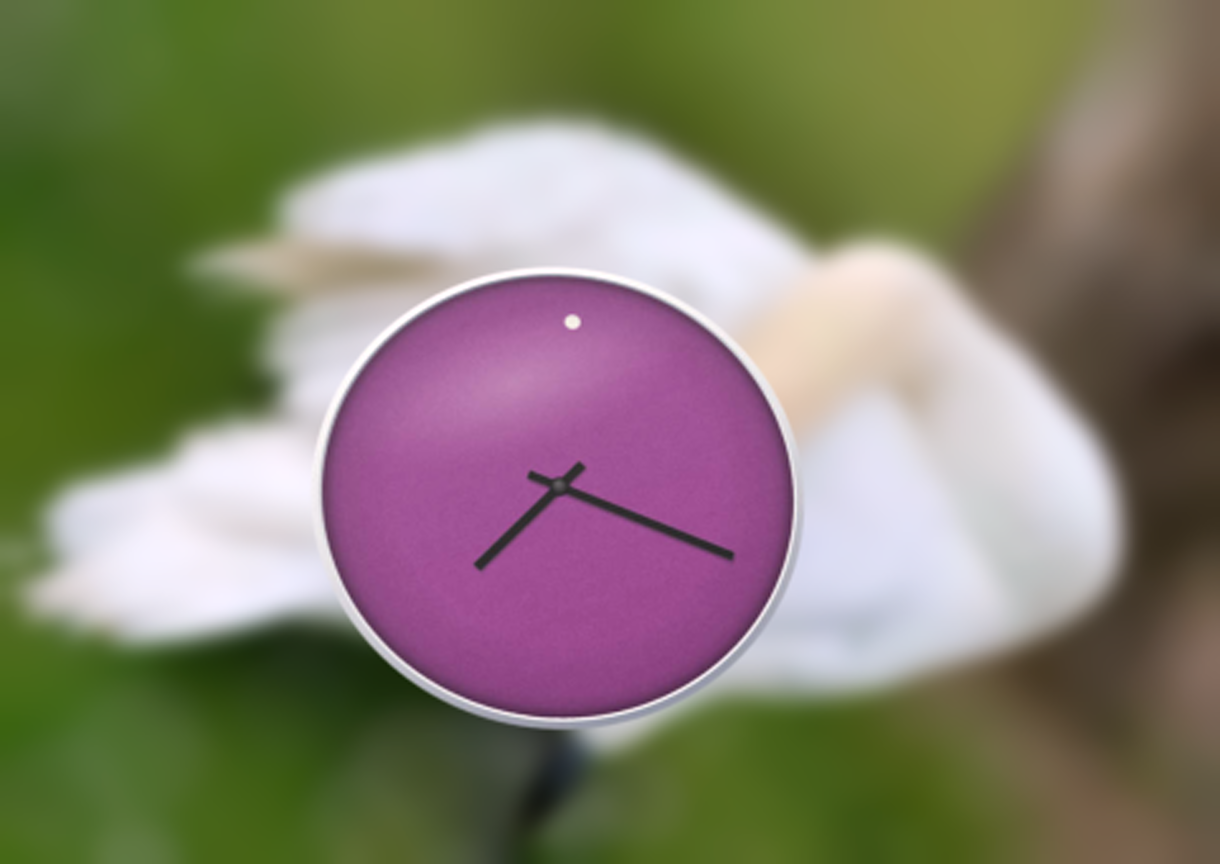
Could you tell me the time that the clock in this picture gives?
7:18
